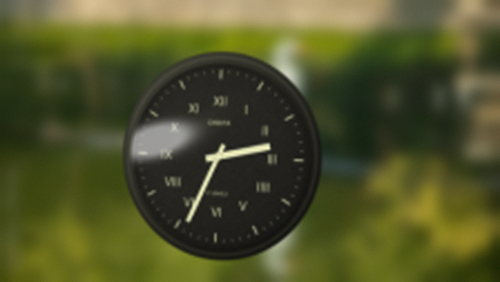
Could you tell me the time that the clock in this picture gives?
2:34
